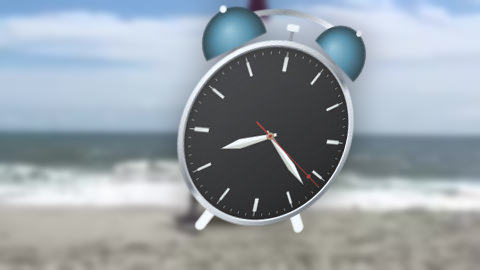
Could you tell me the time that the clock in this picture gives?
8:22:21
